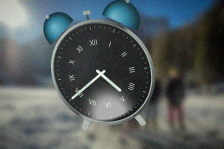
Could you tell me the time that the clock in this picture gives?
4:40
